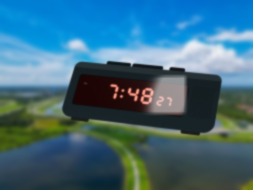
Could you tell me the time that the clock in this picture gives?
7:48
